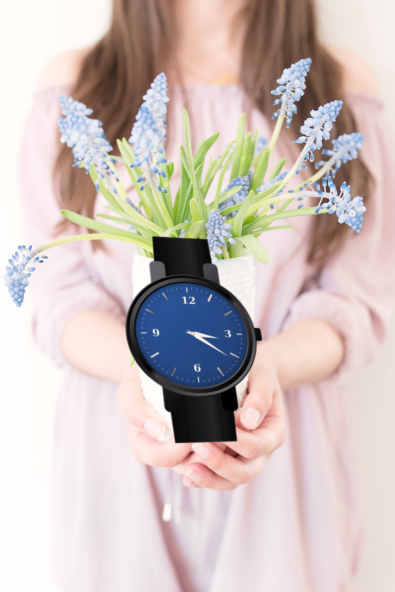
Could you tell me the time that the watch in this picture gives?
3:21
